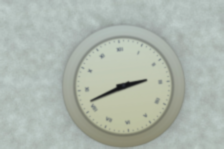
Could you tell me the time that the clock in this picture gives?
2:42
